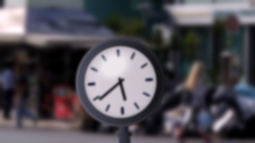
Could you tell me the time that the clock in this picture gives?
5:39
